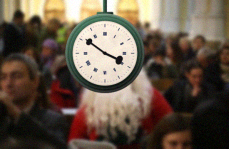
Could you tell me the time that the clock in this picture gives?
3:51
